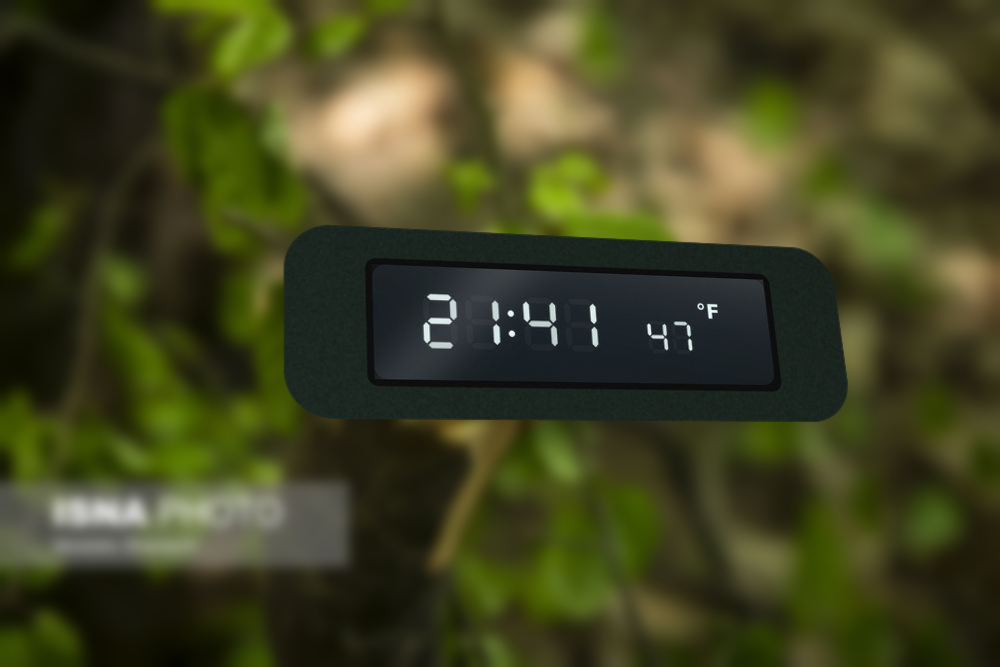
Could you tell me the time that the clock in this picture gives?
21:41
